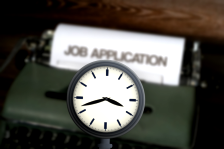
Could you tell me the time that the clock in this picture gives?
3:42
